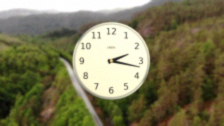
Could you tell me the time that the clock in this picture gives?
2:17
